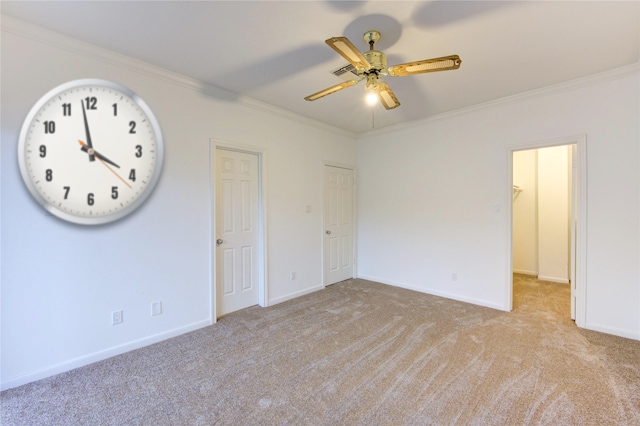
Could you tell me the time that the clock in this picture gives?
3:58:22
